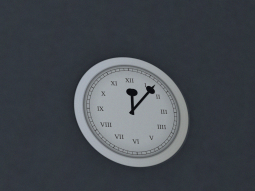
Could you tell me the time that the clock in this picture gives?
12:07
